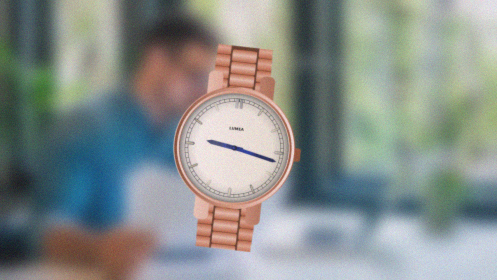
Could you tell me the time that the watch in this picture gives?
9:17
